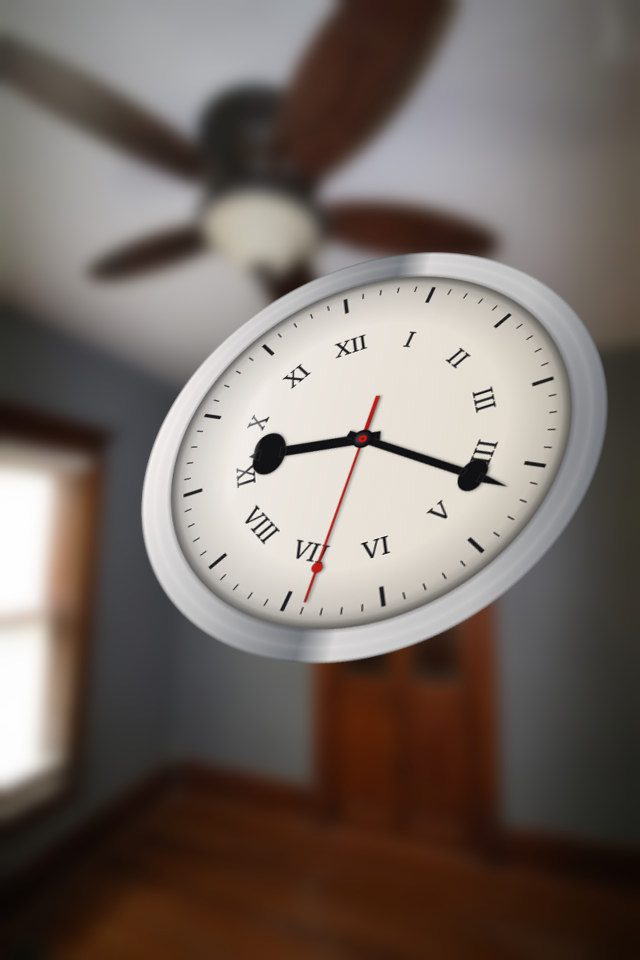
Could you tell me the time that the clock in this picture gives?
9:21:34
